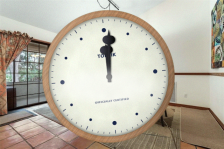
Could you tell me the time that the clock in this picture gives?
12:01
